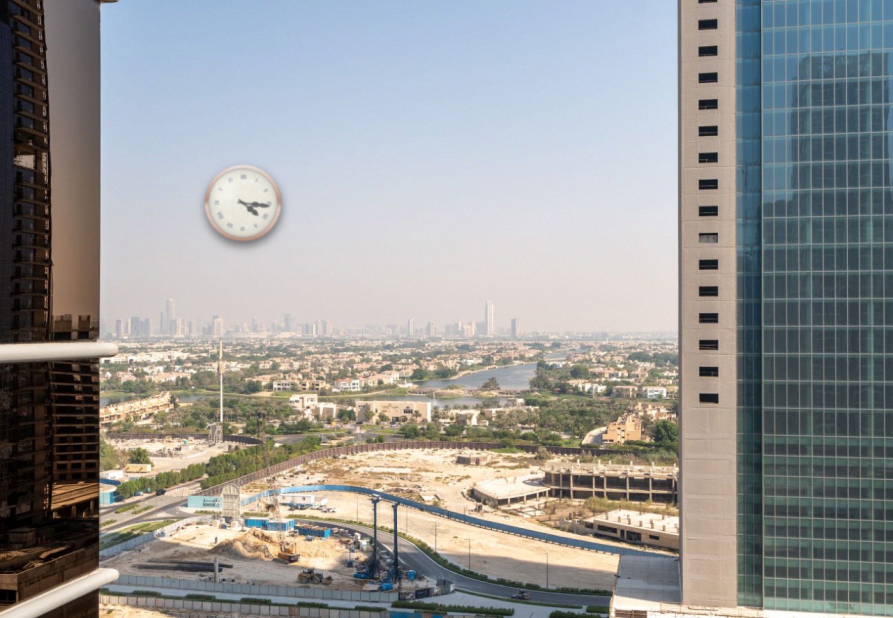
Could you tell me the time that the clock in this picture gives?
4:16
